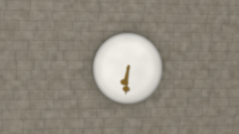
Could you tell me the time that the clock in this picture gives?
6:31
